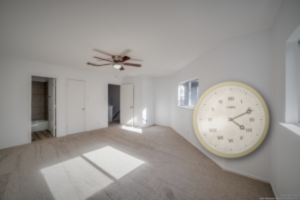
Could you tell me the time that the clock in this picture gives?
4:11
